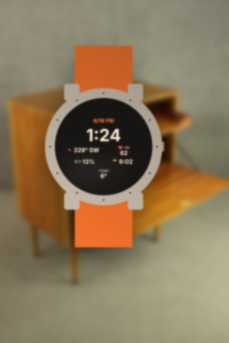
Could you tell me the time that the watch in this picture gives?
1:24
